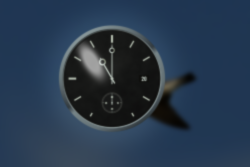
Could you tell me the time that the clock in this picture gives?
11:00
